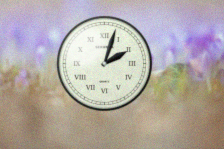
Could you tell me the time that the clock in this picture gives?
2:03
